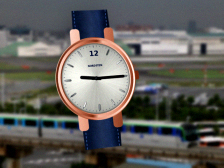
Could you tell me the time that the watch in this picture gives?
9:15
